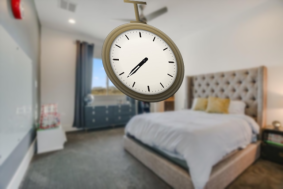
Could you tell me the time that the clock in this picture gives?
7:38
